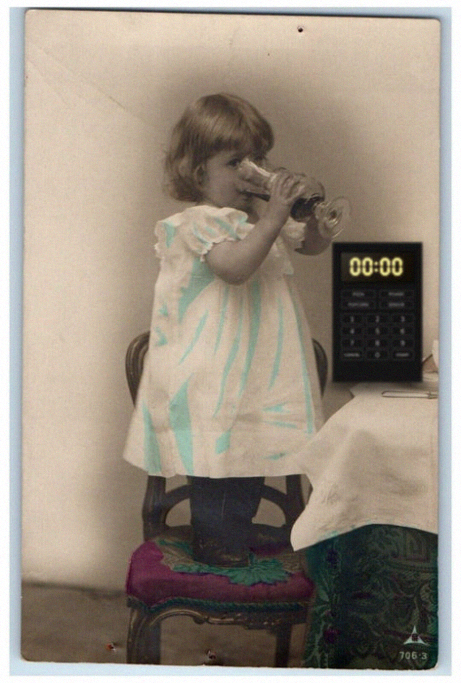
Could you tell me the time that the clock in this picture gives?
0:00
